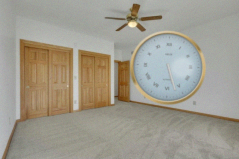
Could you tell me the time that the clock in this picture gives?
5:27
